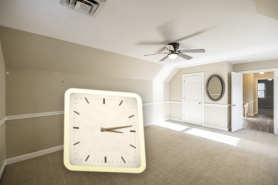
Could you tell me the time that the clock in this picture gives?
3:13
